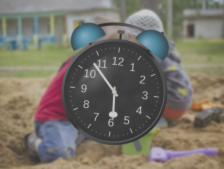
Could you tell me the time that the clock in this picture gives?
5:53
